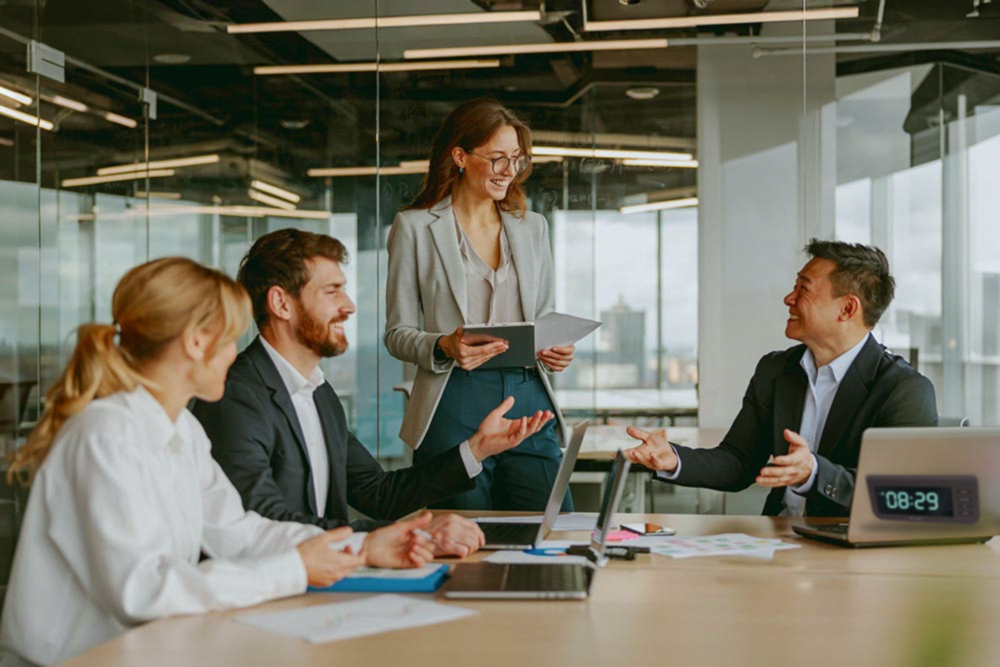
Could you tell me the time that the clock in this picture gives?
8:29
